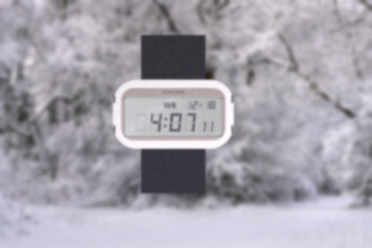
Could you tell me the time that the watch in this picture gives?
4:07
